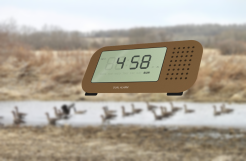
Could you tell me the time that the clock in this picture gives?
4:58
